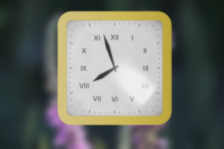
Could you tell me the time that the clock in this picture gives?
7:57
